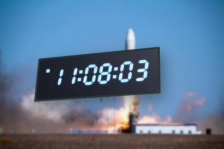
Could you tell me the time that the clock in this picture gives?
11:08:03
